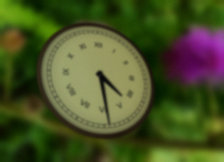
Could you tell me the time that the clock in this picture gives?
4:29
